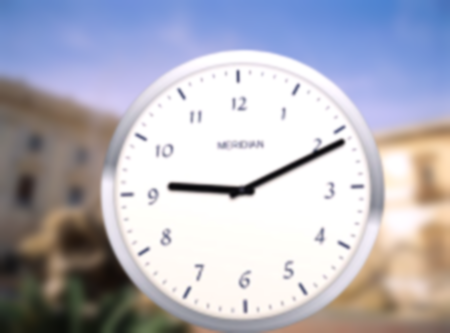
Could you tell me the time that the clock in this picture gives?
9:11
